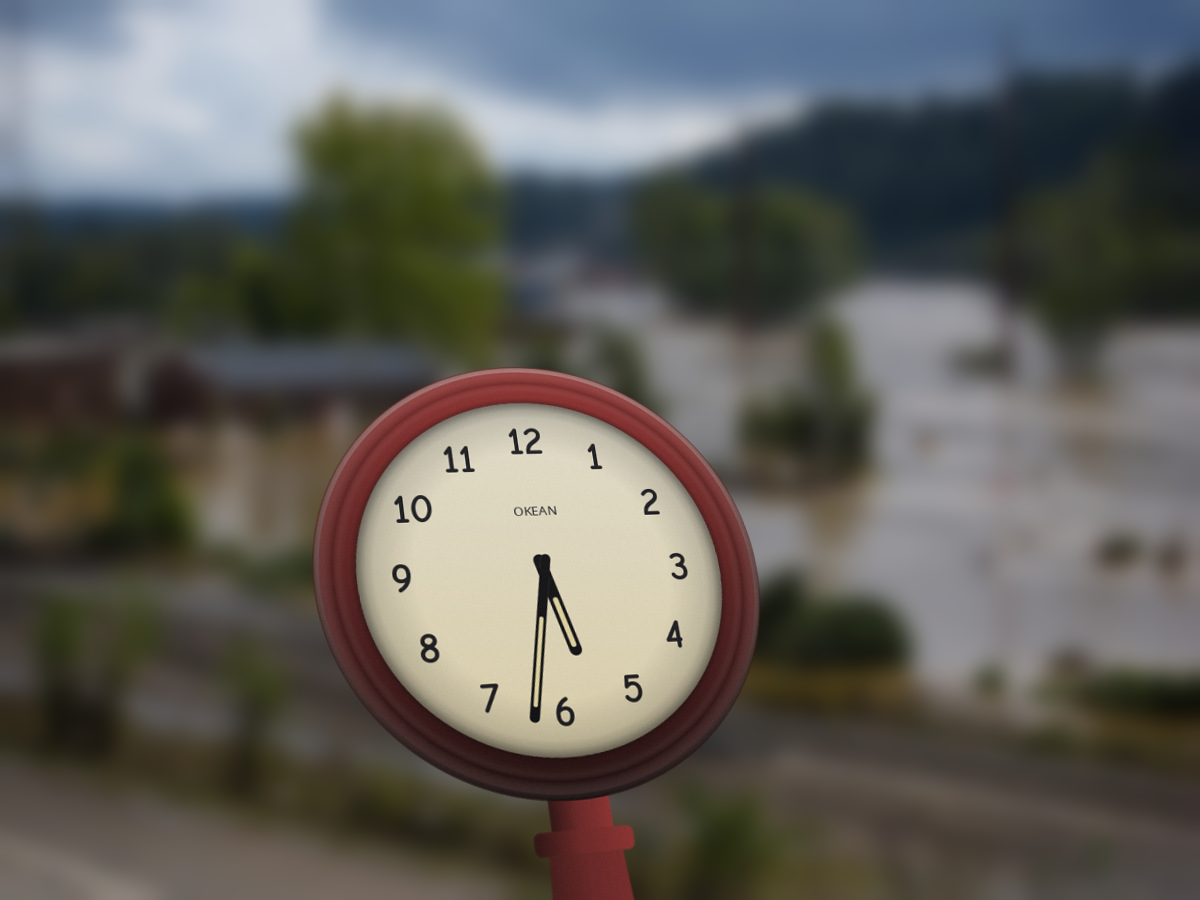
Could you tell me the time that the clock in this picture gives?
5:32
